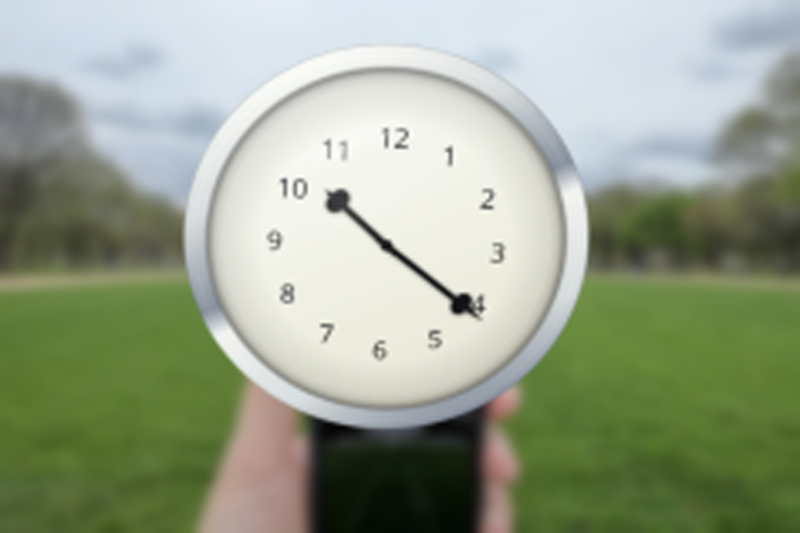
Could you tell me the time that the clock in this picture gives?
10:21
